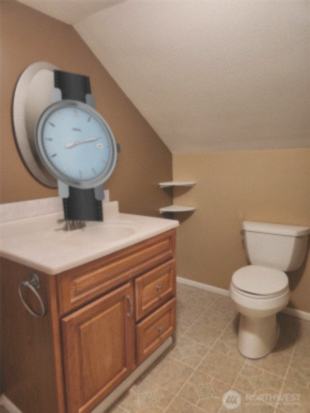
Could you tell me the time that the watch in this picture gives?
8:12
